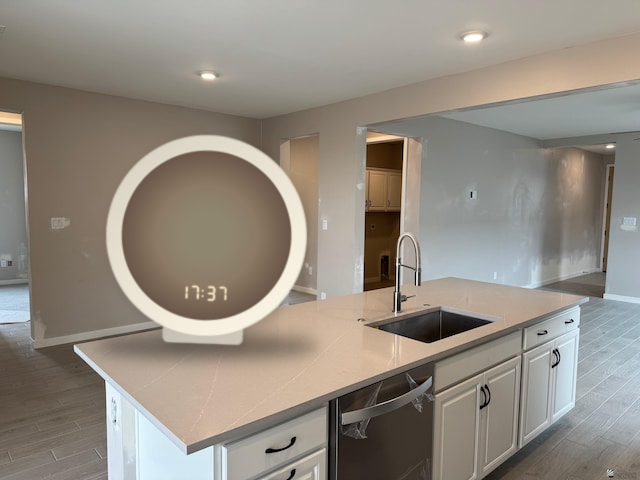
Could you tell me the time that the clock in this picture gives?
17:37
